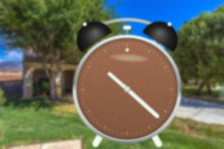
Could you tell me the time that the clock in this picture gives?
10:22
